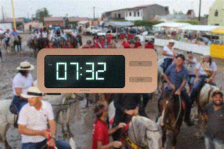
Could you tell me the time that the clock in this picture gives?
7:32
